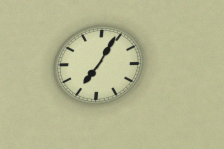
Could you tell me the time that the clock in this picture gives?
7:04
